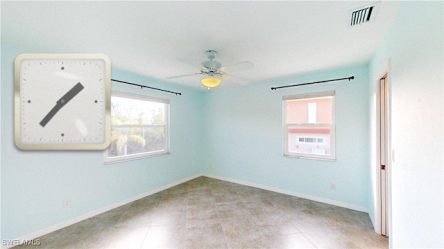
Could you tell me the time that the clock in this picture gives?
1:37
